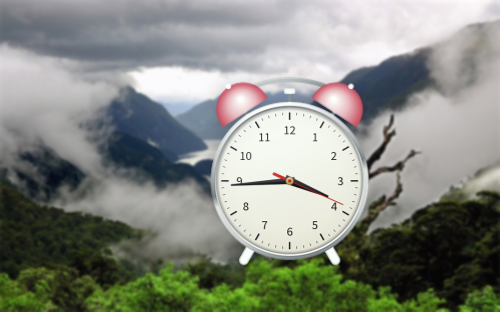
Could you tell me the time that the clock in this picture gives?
3:44:19
